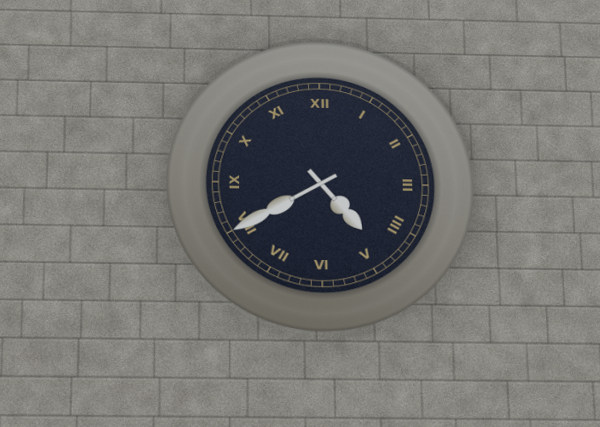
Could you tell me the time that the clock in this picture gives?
4:40
